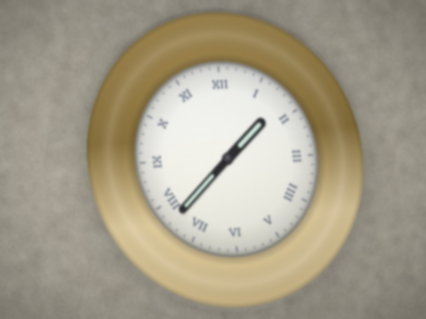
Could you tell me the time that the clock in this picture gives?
1:38
